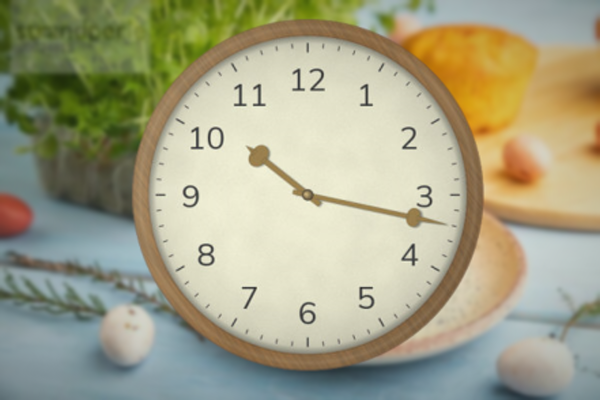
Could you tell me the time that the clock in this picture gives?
10:17
